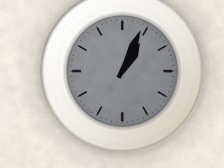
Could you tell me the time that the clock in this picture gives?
1:04
